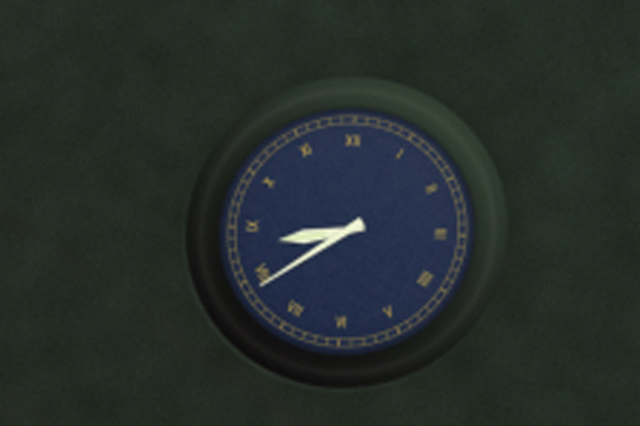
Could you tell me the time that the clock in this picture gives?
8:39
